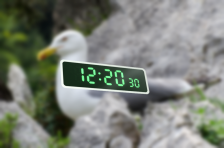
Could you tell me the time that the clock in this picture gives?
12:20:30
